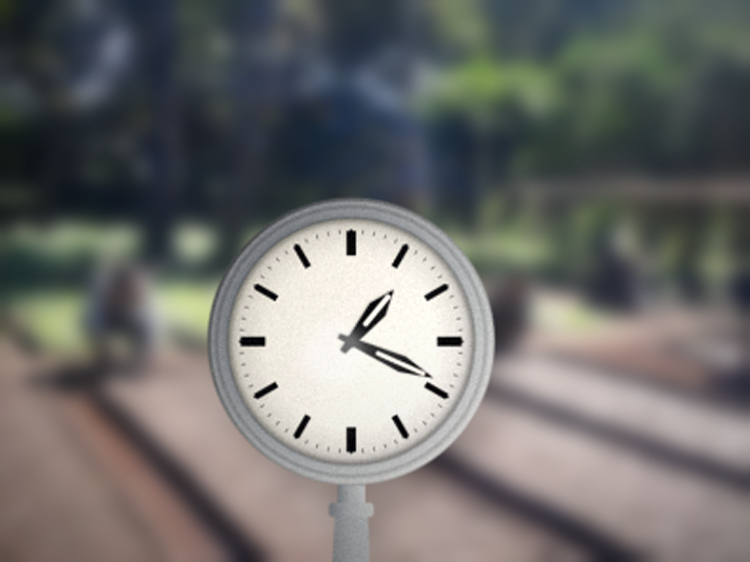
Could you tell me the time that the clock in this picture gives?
1:19
